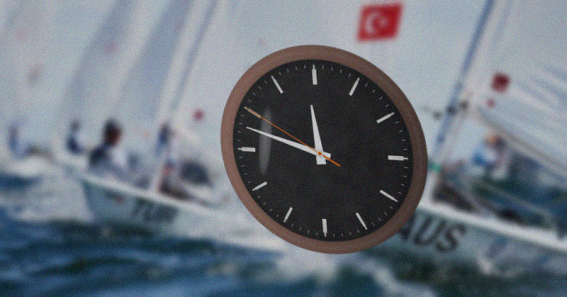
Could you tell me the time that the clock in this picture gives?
11:47:50
